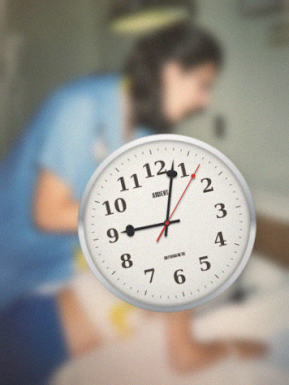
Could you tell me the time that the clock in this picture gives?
9:03:07
